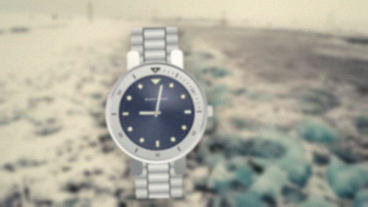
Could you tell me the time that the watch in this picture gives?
9:02
